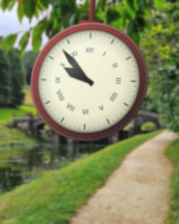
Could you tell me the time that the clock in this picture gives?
9:53
